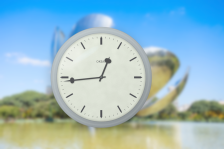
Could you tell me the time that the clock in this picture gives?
12:44
